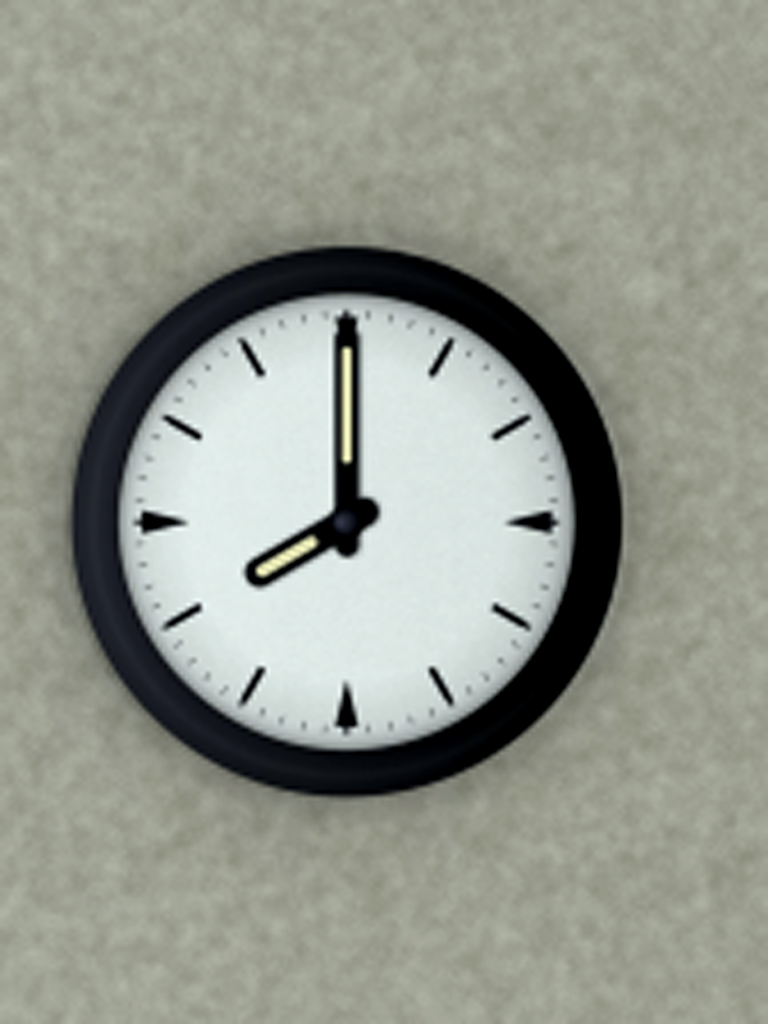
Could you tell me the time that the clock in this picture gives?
8:00
